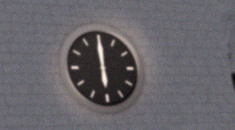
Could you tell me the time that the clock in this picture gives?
6:00
